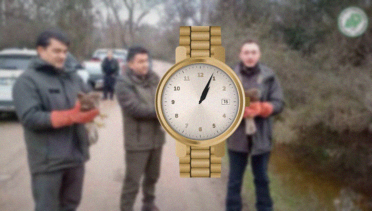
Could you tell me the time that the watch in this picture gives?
1:04
